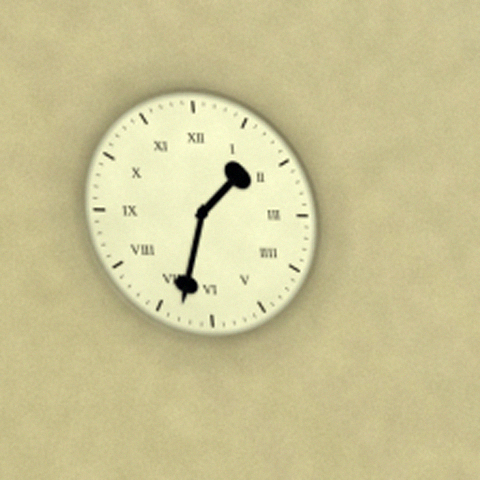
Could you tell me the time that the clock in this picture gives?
1:33
